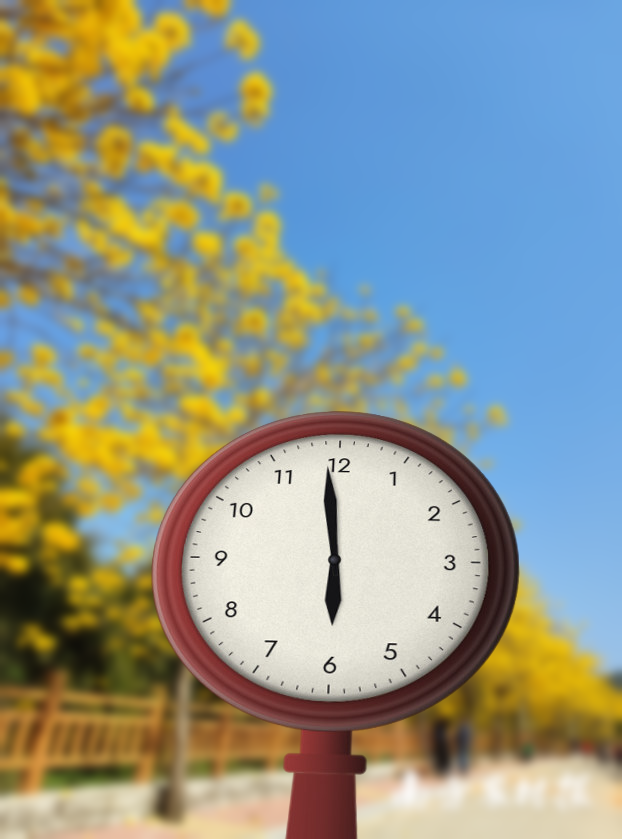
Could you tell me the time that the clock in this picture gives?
5:59
